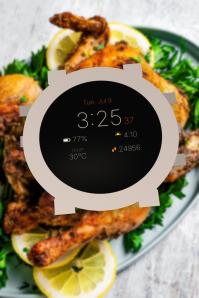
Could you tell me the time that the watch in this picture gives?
3:25:37
